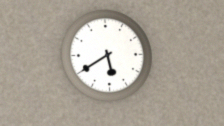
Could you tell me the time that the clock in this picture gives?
5:40
